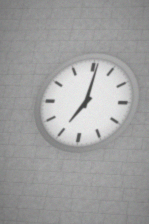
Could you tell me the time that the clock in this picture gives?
7:01
